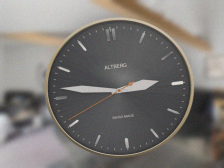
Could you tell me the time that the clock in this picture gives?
2:46:41
